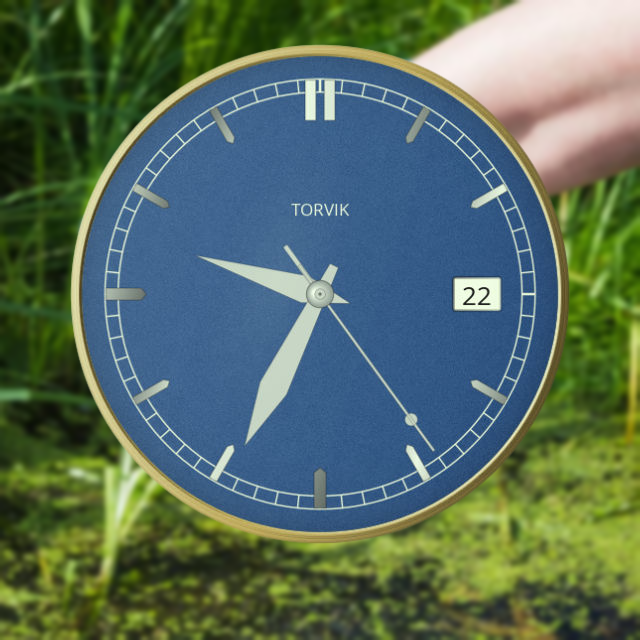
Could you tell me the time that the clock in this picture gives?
9:34:24
